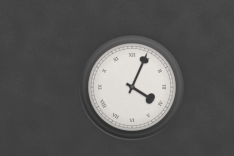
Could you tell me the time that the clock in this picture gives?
4:04
